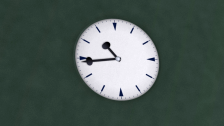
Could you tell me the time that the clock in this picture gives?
10:44
